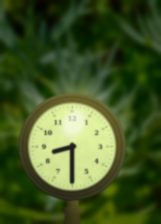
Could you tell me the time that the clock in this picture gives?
8:30
